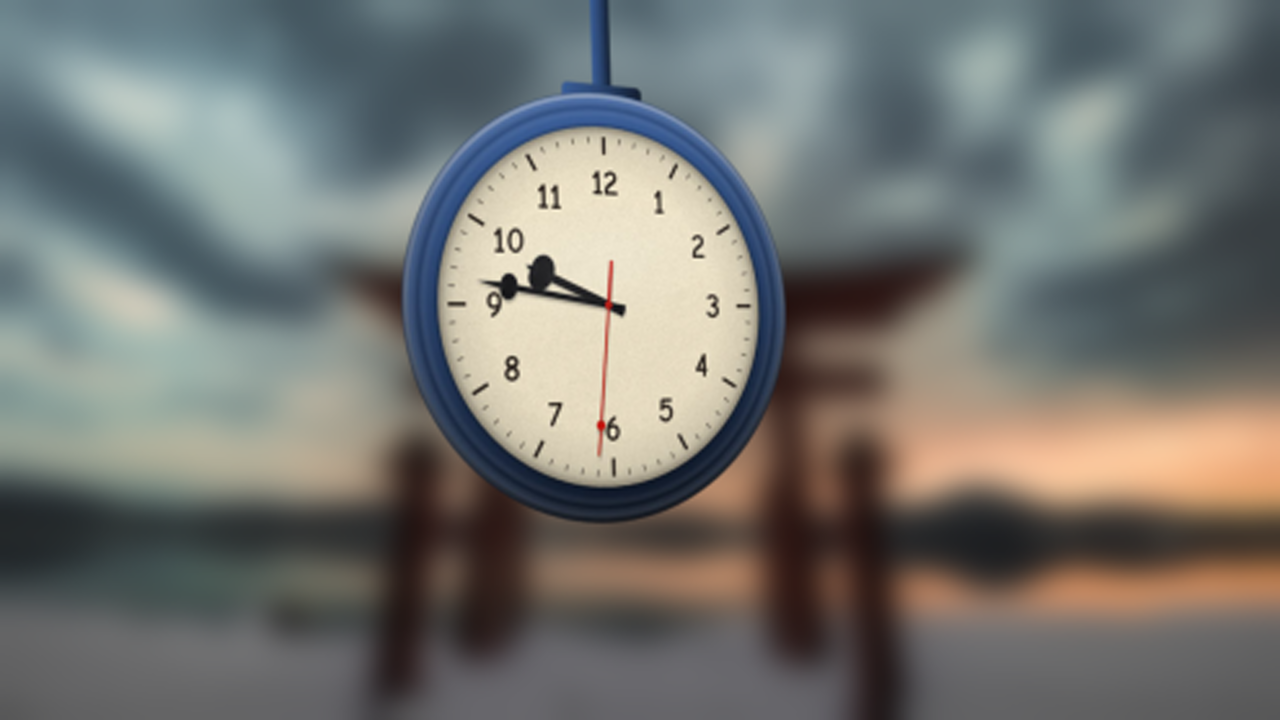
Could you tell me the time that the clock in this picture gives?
9:46:31
